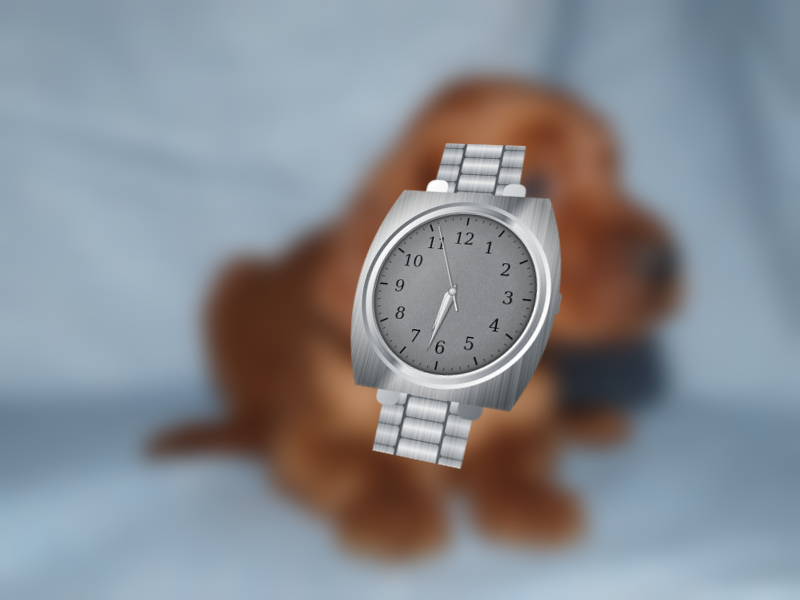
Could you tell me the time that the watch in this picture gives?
6:31:56
